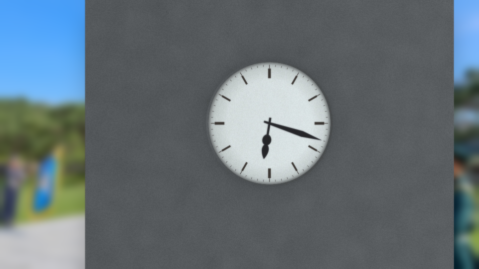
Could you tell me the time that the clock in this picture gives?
6:18
